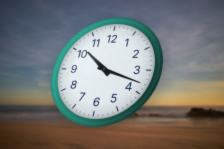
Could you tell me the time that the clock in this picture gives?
10:18
